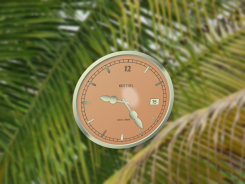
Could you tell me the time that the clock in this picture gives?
9:24
